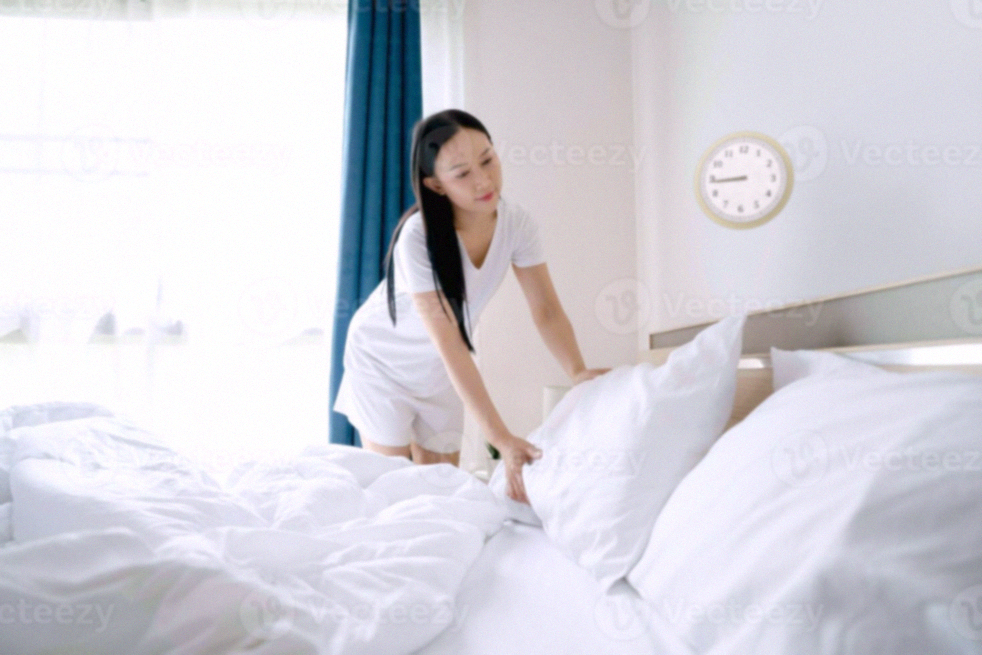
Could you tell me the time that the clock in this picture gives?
8:44
